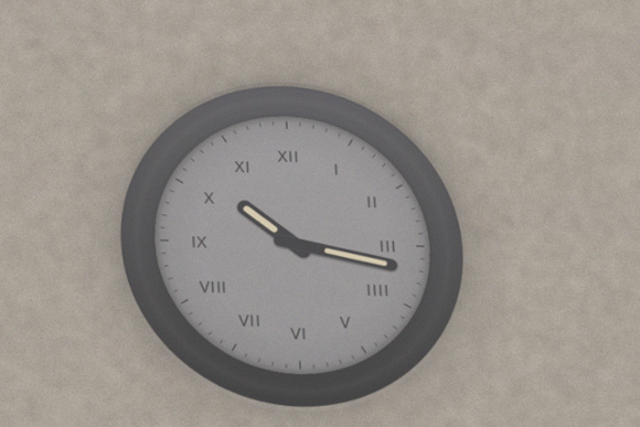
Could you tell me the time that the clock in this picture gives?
10:17
